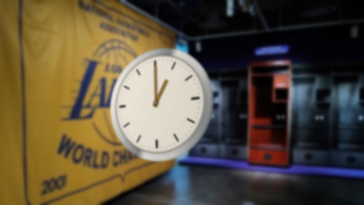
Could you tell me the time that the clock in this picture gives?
1:00
